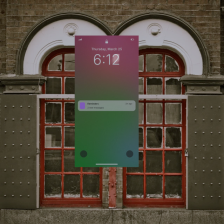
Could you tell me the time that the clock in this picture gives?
6:12
